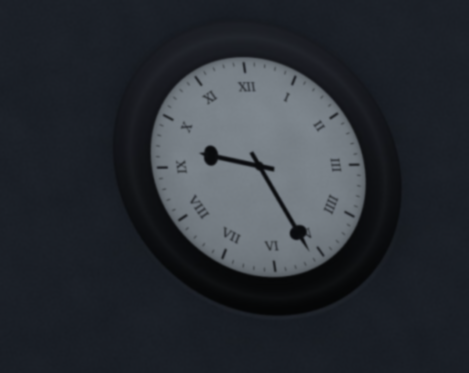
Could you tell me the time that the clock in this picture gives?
9:26
